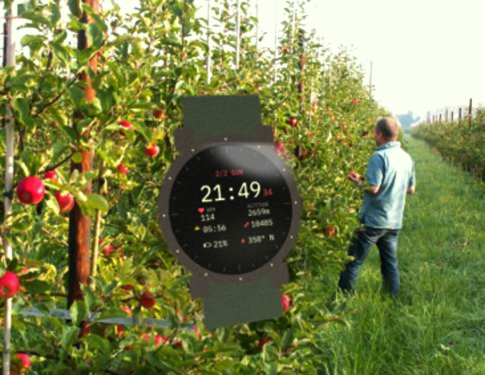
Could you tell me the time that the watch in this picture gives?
21:49
